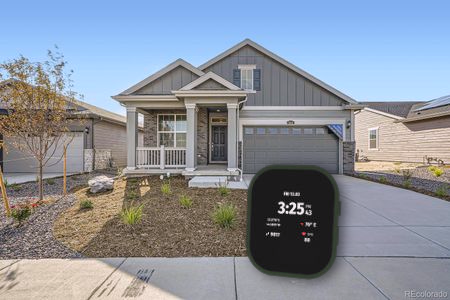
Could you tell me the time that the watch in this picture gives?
3:25
